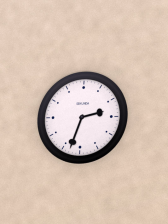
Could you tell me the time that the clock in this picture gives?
2:33
